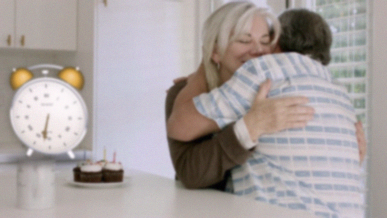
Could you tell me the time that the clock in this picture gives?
6:32
